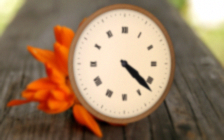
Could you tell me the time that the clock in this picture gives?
4:22
